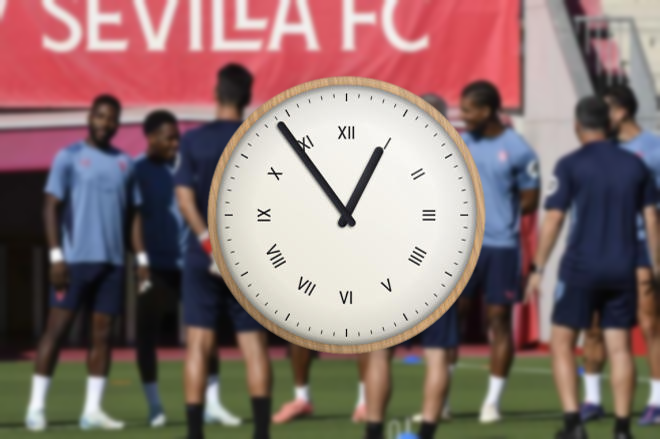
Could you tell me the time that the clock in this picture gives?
12:54
